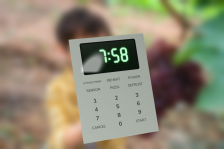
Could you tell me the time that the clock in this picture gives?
7:58
